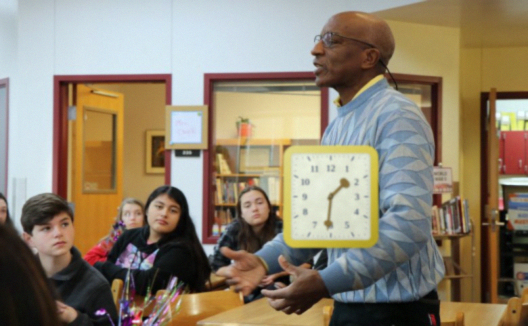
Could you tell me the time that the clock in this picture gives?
1:31
